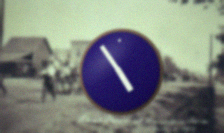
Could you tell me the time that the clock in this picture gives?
4:54
